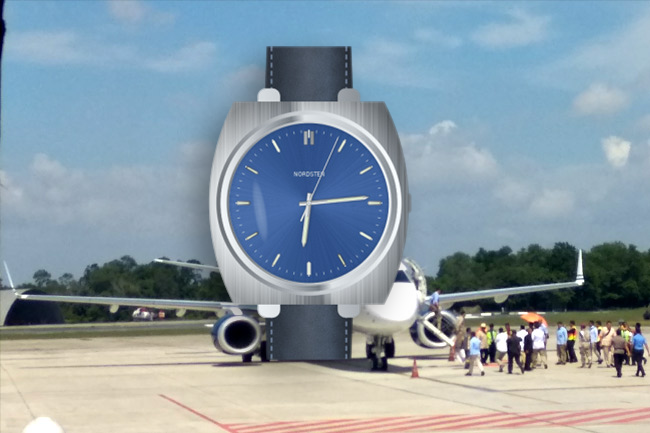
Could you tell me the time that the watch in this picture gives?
6:14:04
